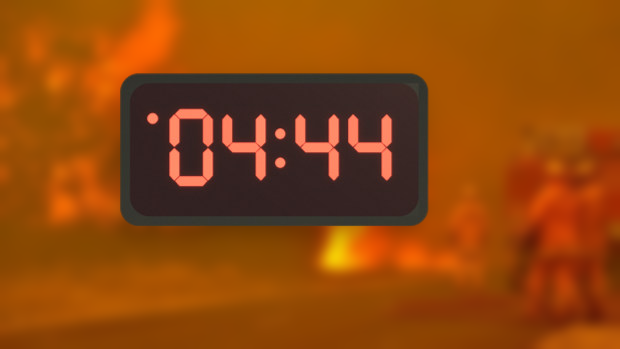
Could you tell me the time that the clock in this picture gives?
4:44
